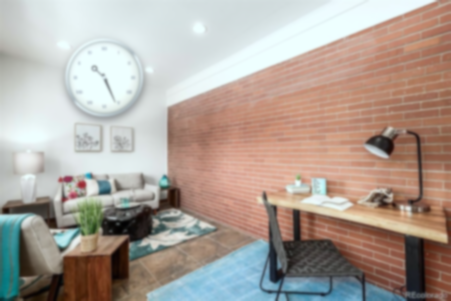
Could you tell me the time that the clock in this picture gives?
10:26
